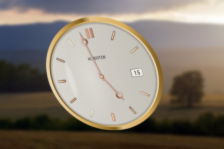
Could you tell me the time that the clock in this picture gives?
4:58
